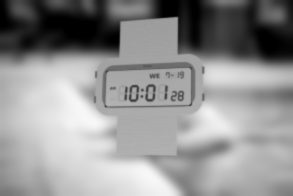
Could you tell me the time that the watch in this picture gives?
10:01:28
